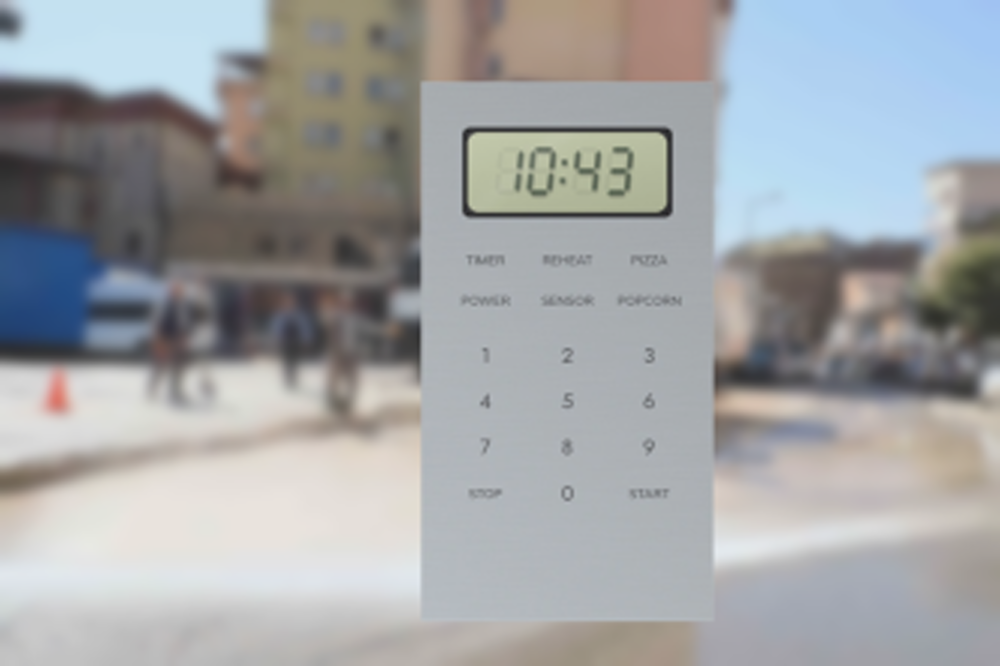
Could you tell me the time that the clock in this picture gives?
10:43
